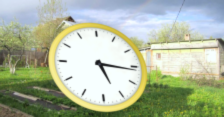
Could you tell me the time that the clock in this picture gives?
5:16
